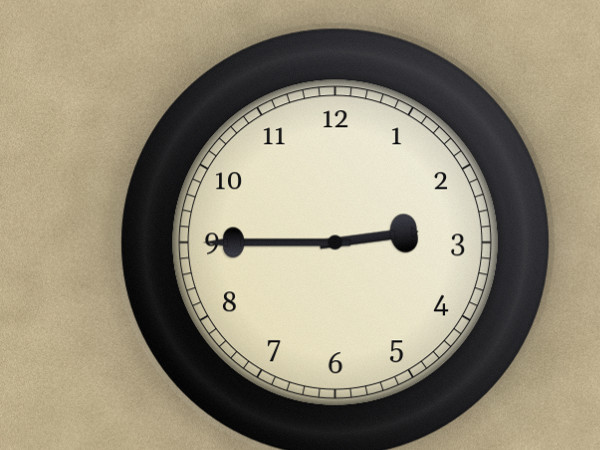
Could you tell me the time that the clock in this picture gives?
2:45
